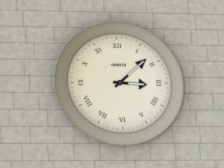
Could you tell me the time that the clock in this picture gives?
3:08
